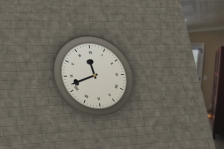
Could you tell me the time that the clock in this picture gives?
11:42
